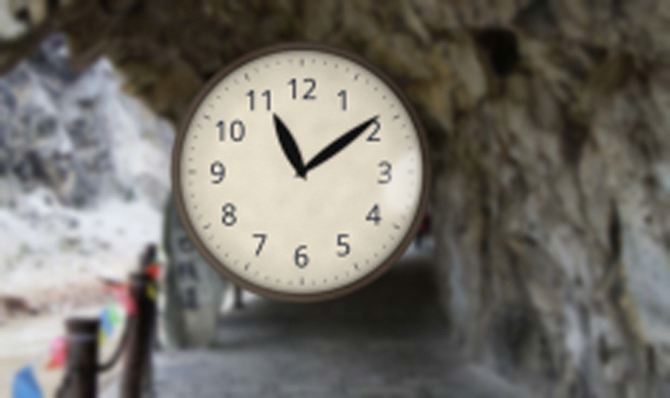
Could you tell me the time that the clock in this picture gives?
11:09
